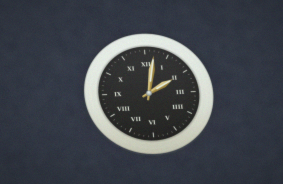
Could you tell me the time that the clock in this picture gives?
2:02
